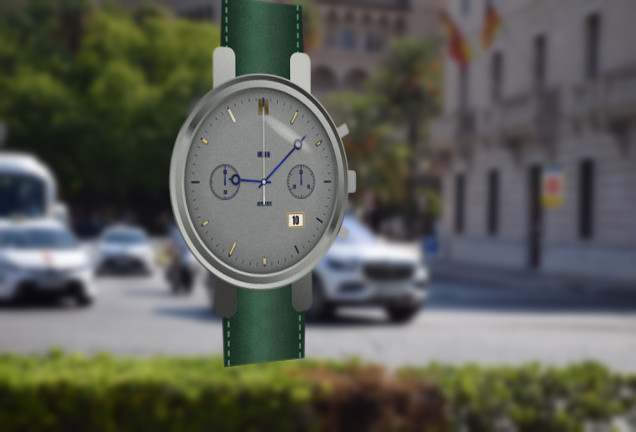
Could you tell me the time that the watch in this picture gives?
9:08
